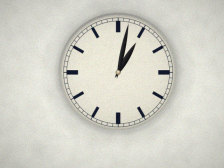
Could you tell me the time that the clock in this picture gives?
1:02
